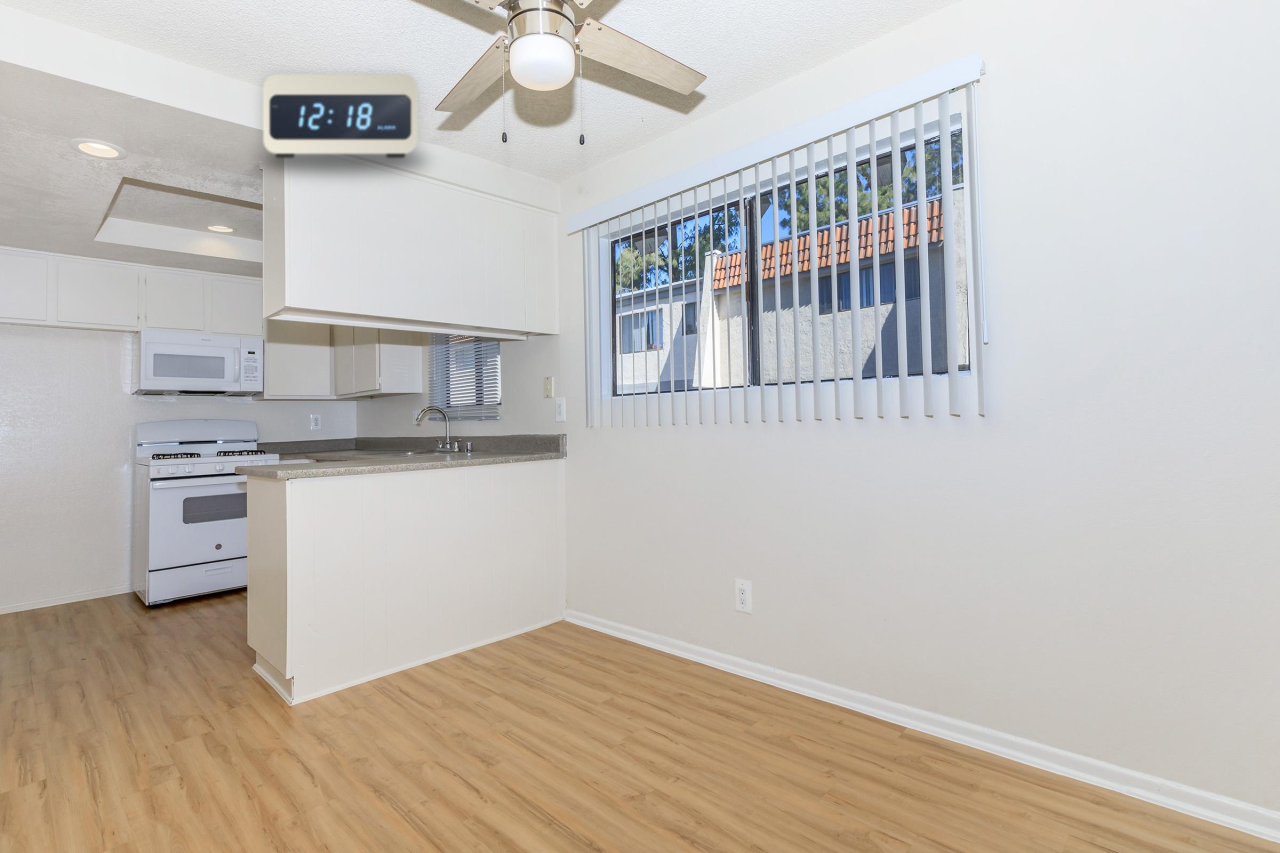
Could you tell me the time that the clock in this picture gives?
12:18
